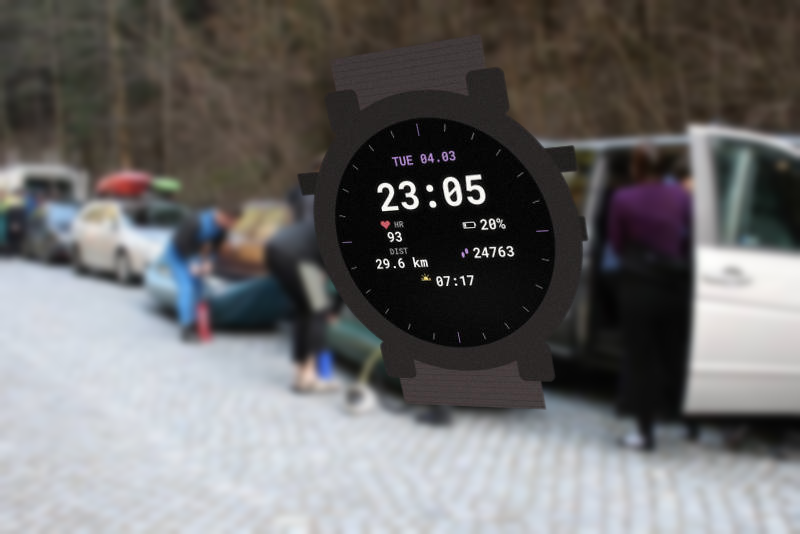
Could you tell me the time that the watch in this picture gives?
23:05
